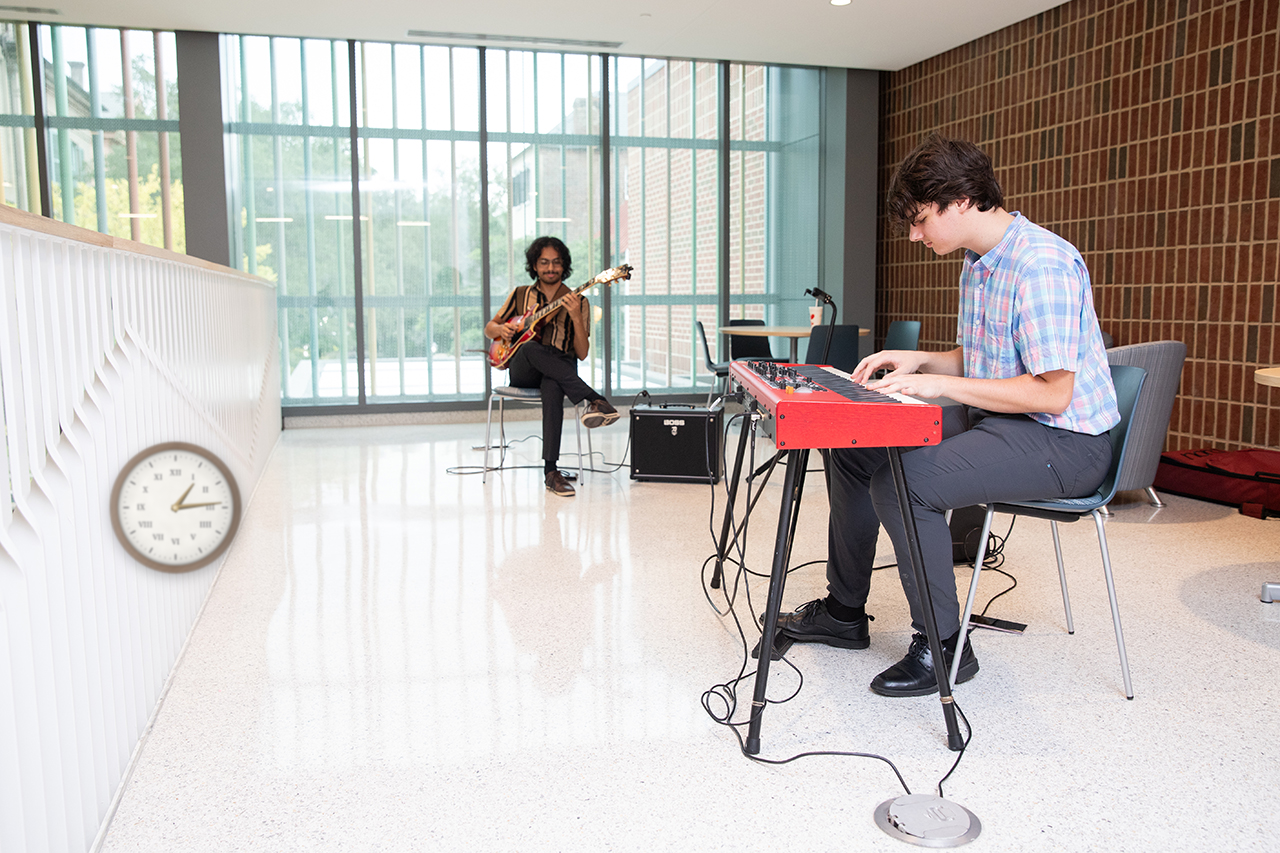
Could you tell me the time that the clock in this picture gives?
1:14
